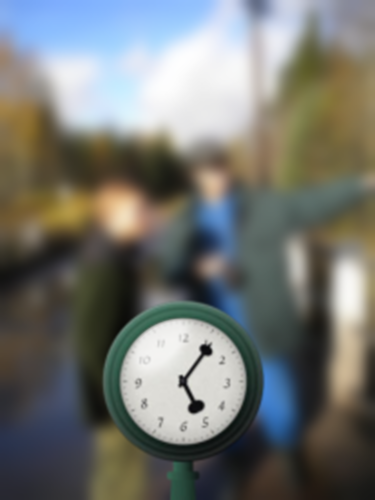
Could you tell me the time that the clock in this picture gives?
5:06
